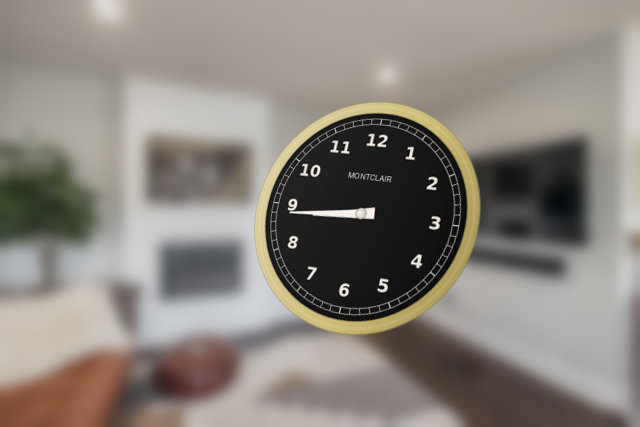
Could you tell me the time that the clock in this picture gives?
8:44
